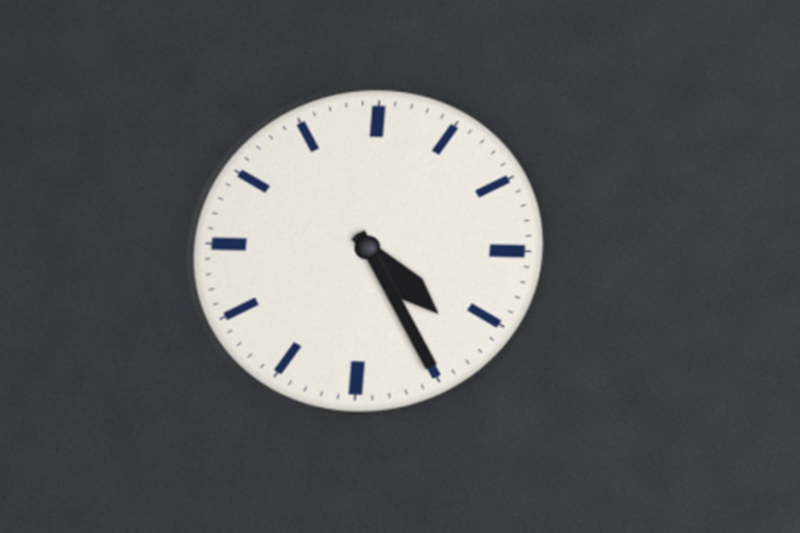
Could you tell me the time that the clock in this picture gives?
4:25
